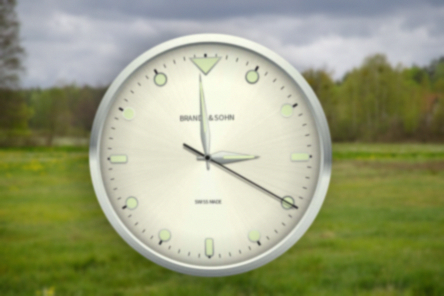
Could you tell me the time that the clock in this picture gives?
2:59:20
